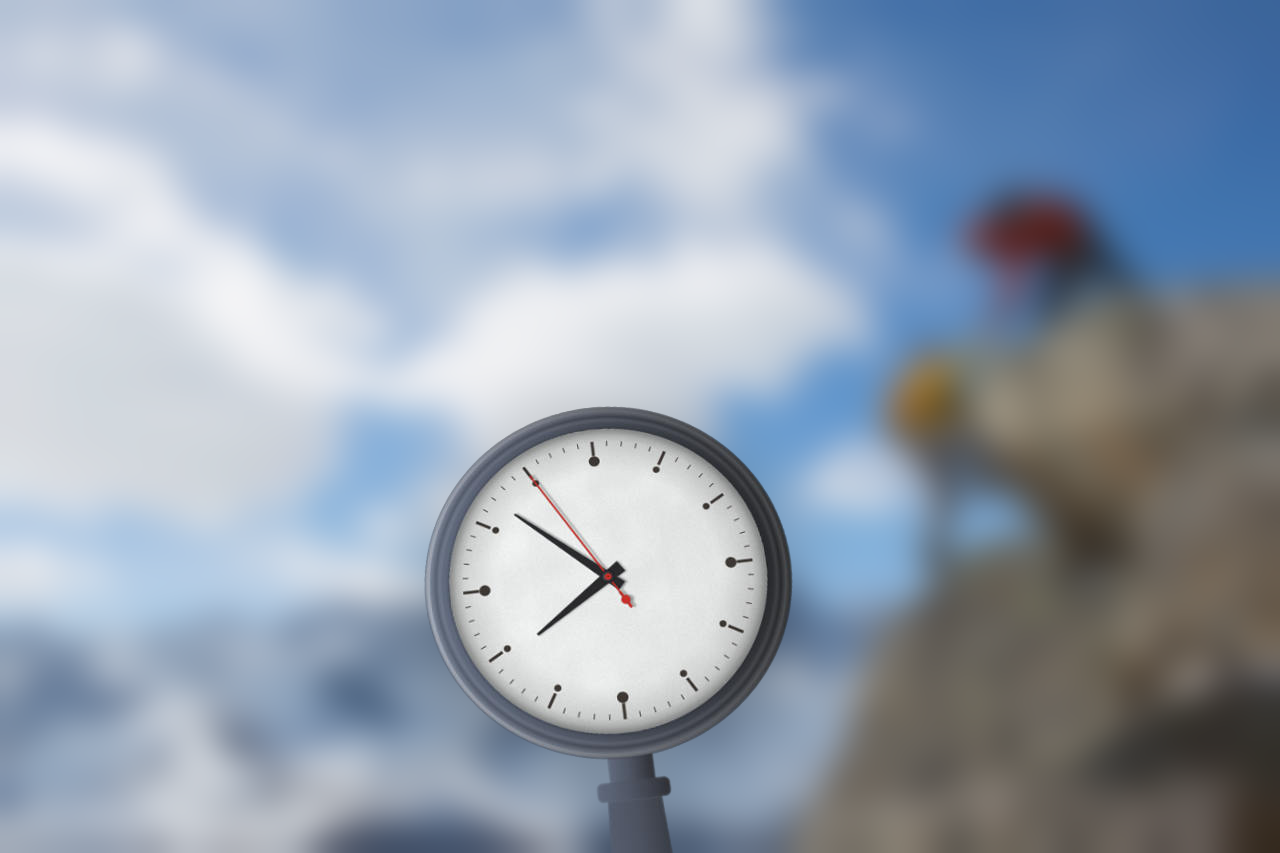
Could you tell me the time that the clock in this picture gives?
7:51:55
